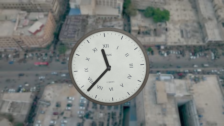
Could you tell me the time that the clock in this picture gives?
11:38
